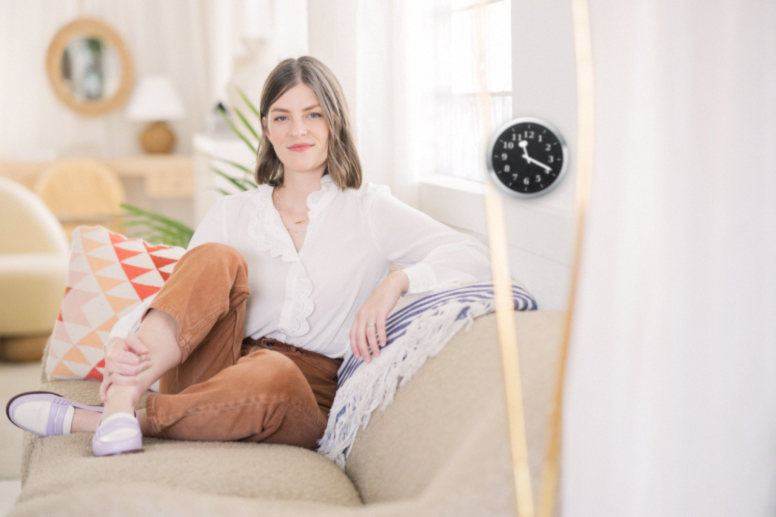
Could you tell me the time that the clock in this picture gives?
11:19
